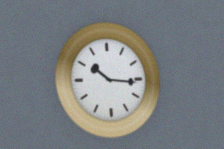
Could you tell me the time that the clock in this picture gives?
10:16
